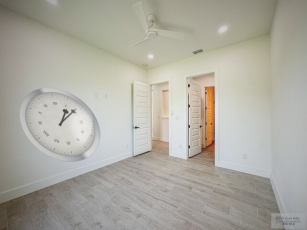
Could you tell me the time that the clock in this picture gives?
1:09
